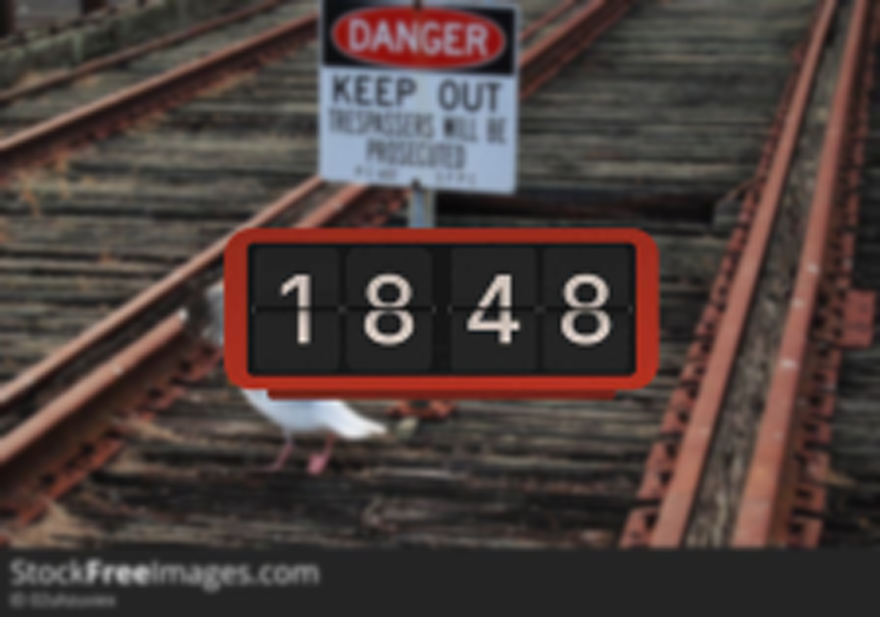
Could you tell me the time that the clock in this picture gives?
18:48
